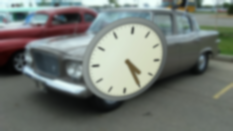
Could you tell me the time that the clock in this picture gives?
4:25
